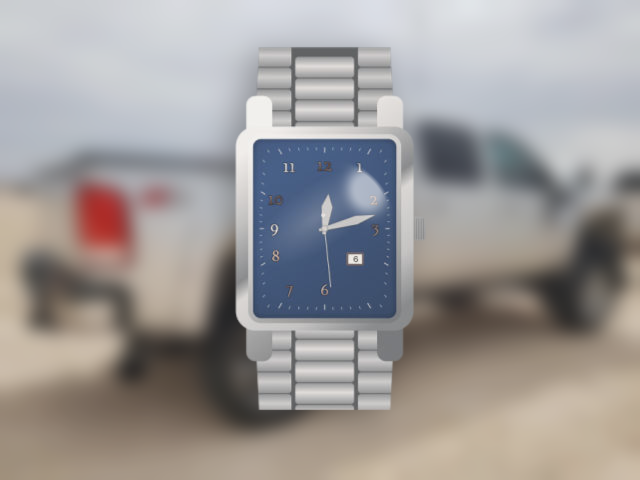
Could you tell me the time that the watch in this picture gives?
12:12:29
